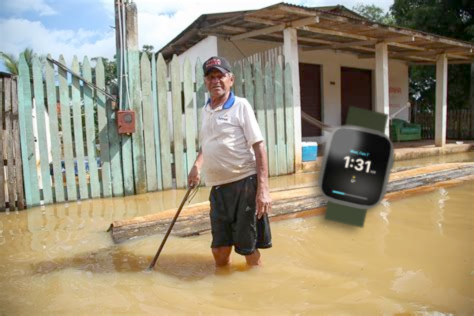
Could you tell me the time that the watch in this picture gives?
1:31
